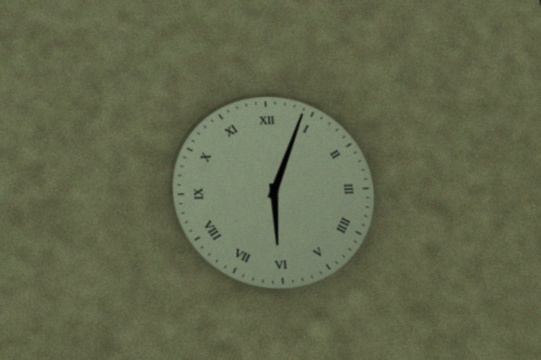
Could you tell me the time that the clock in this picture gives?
6:04
